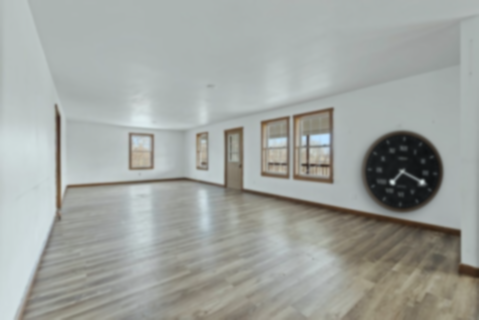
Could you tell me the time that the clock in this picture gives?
7:19
